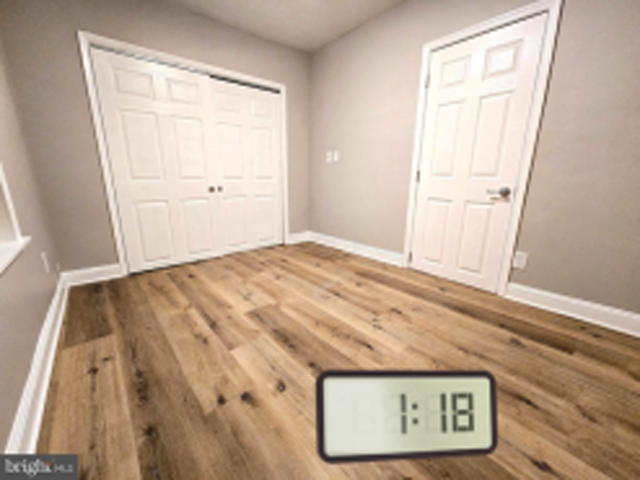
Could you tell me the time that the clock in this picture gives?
1:18
